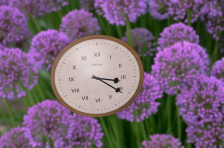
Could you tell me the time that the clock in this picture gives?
3:21
